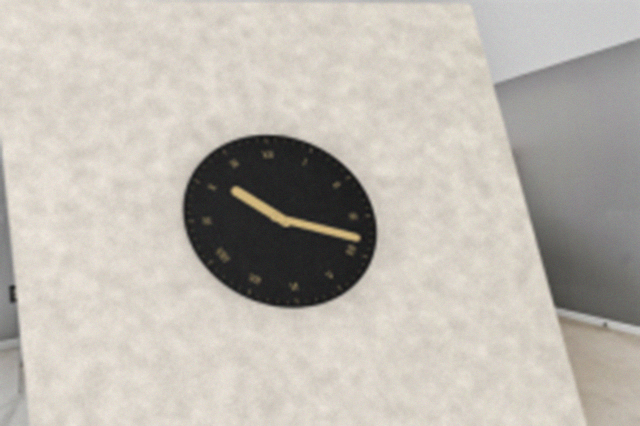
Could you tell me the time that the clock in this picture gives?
10:18
